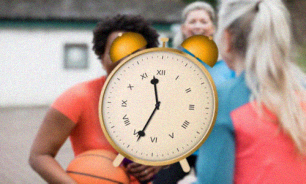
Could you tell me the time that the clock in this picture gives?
11:34
